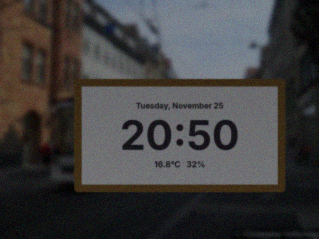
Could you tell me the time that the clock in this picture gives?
20:50
